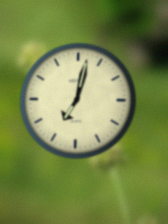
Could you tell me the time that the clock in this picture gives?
7:02
